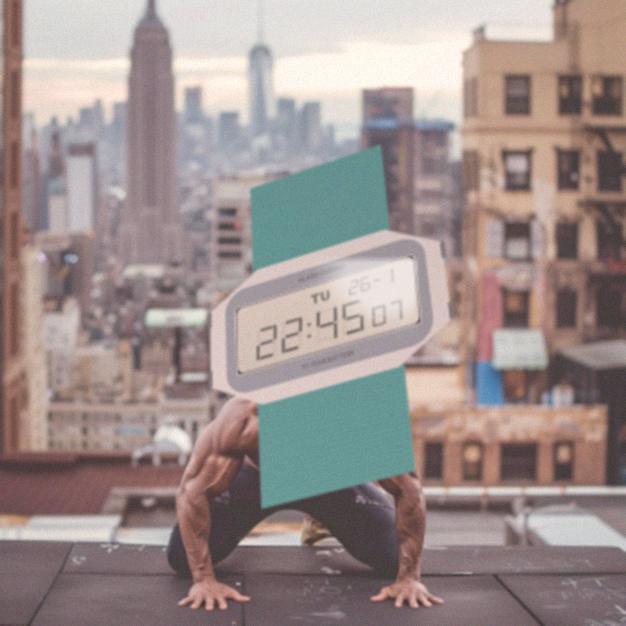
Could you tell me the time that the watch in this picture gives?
22:45:07
